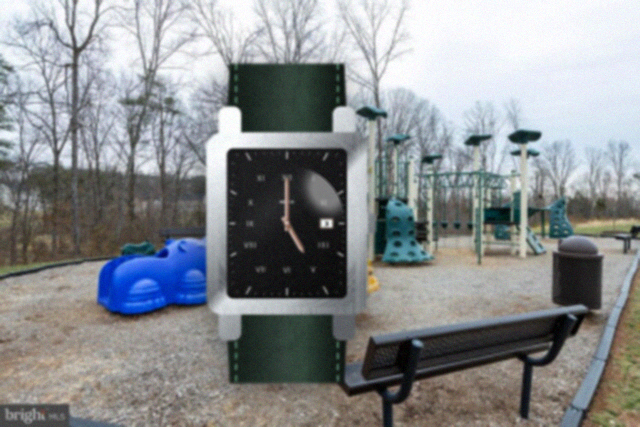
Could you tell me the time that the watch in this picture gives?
5:00
